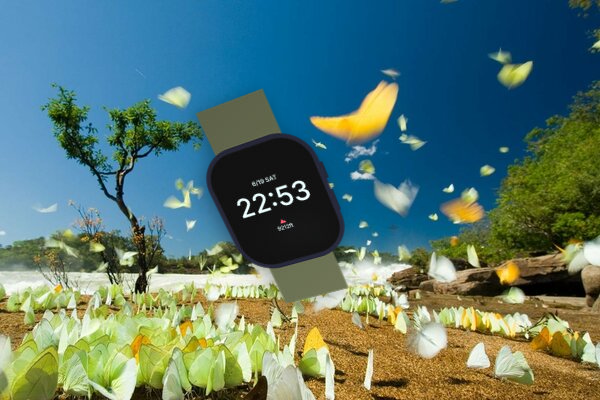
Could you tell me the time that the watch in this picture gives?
22:53
